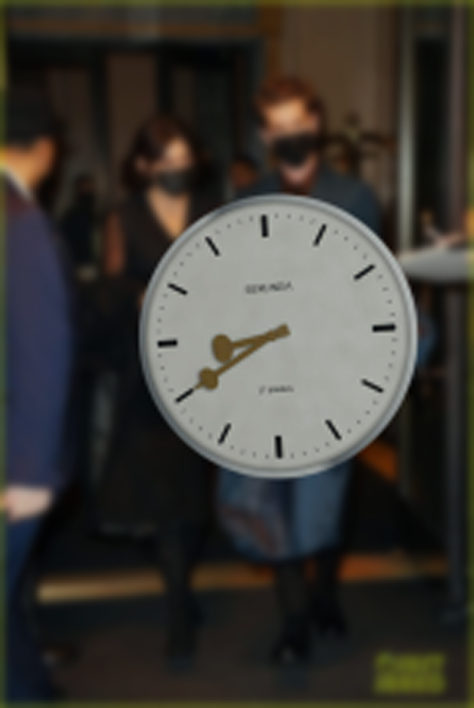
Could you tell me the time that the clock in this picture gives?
8:40
